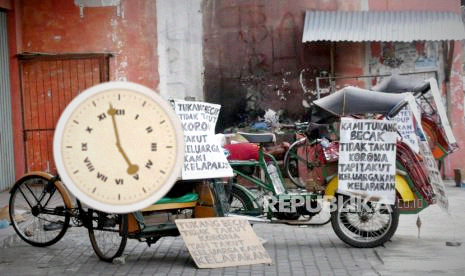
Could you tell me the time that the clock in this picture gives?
4:58
